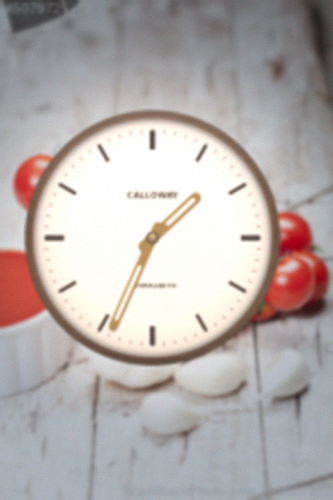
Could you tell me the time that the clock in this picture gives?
1:34
